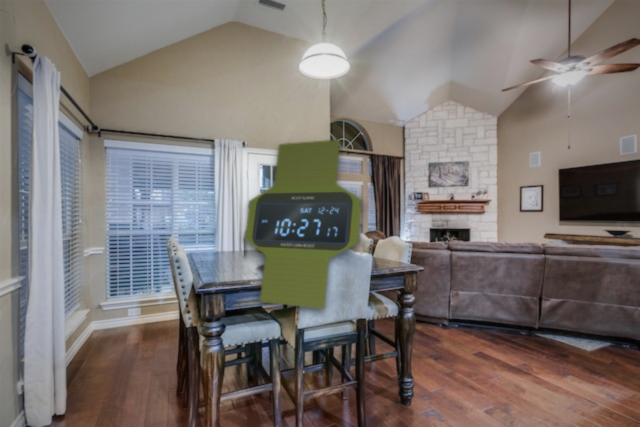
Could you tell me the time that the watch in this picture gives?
10:27:17
